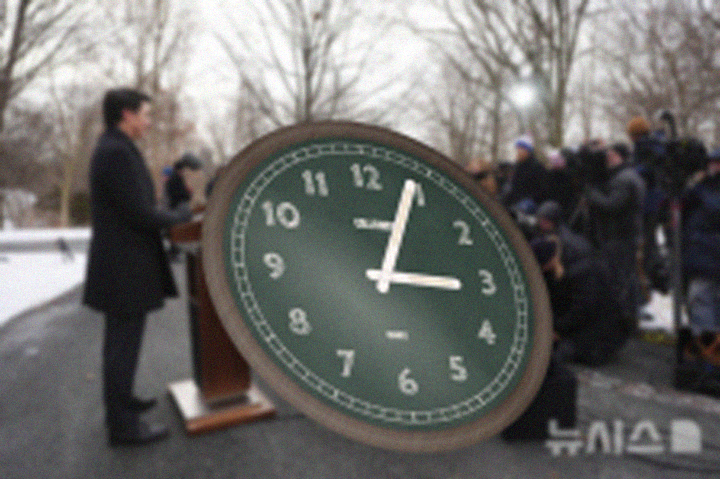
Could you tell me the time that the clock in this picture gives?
3:04
